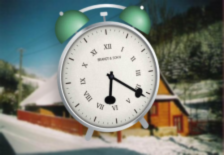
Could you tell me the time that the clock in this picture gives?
6:21
